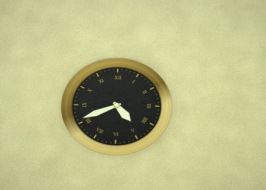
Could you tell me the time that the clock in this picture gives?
4:41
